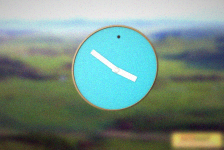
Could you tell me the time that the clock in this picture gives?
3:51
